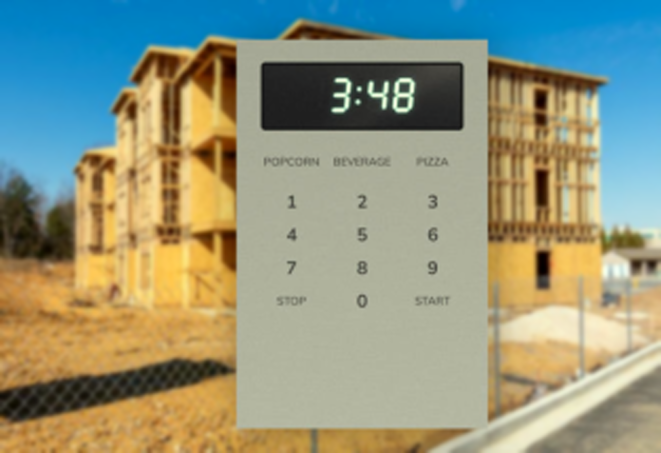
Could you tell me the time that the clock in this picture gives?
3:48
